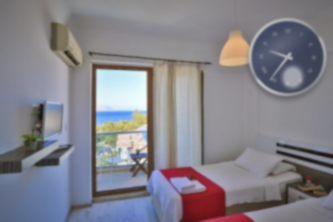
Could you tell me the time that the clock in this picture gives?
9:36
